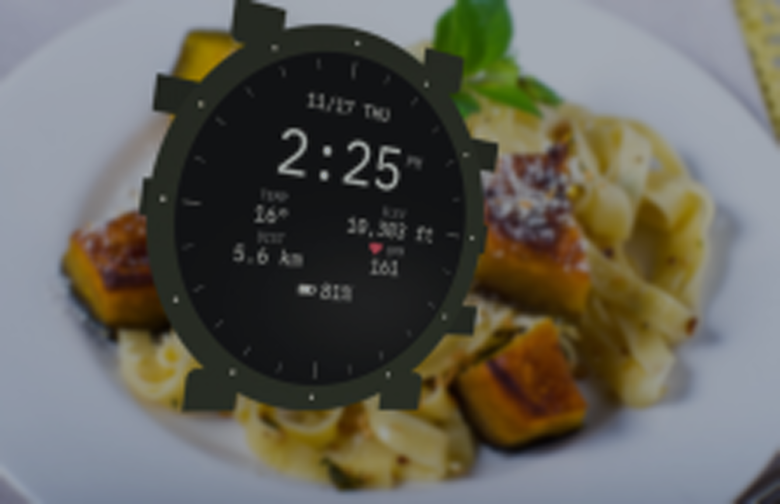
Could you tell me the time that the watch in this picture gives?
2:25
